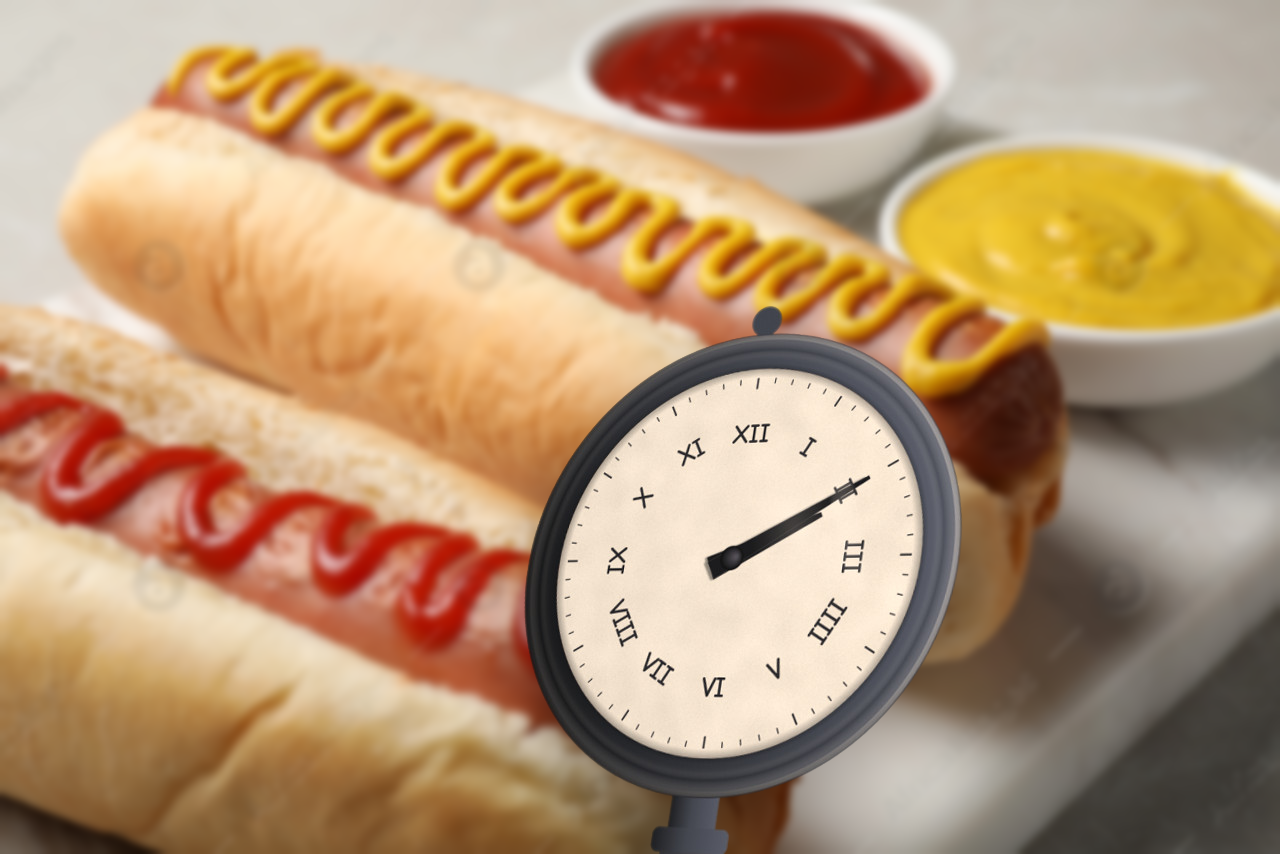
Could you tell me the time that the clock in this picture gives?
2:10
